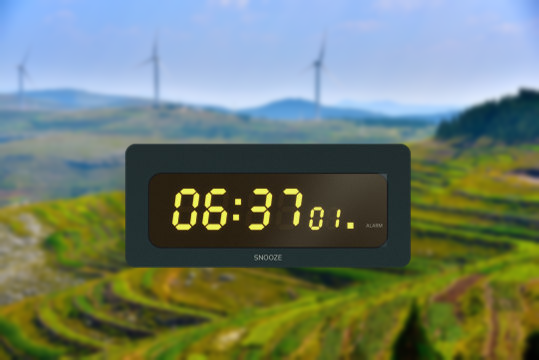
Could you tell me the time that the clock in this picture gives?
6:37:01
